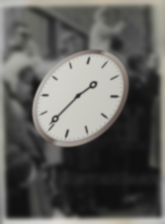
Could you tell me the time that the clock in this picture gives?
1:36
